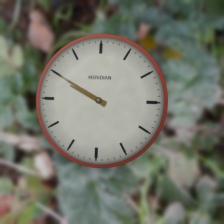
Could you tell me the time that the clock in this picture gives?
9:50
